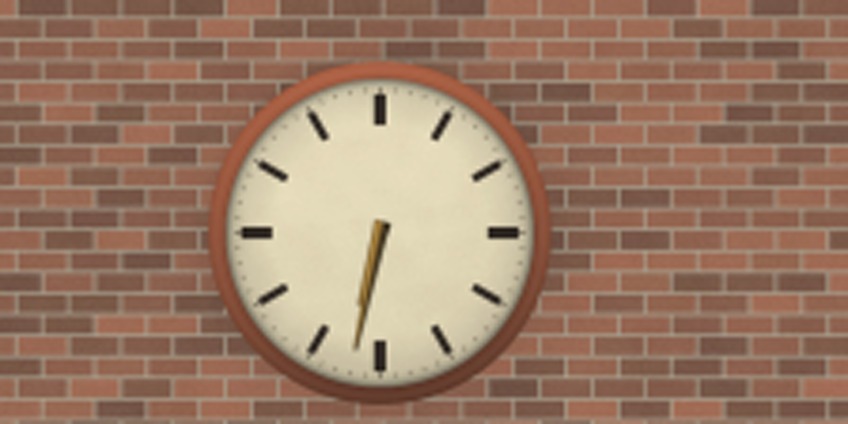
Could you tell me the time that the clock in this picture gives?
6:32
